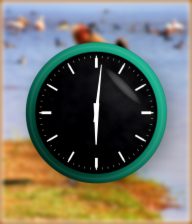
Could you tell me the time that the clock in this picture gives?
6:01
